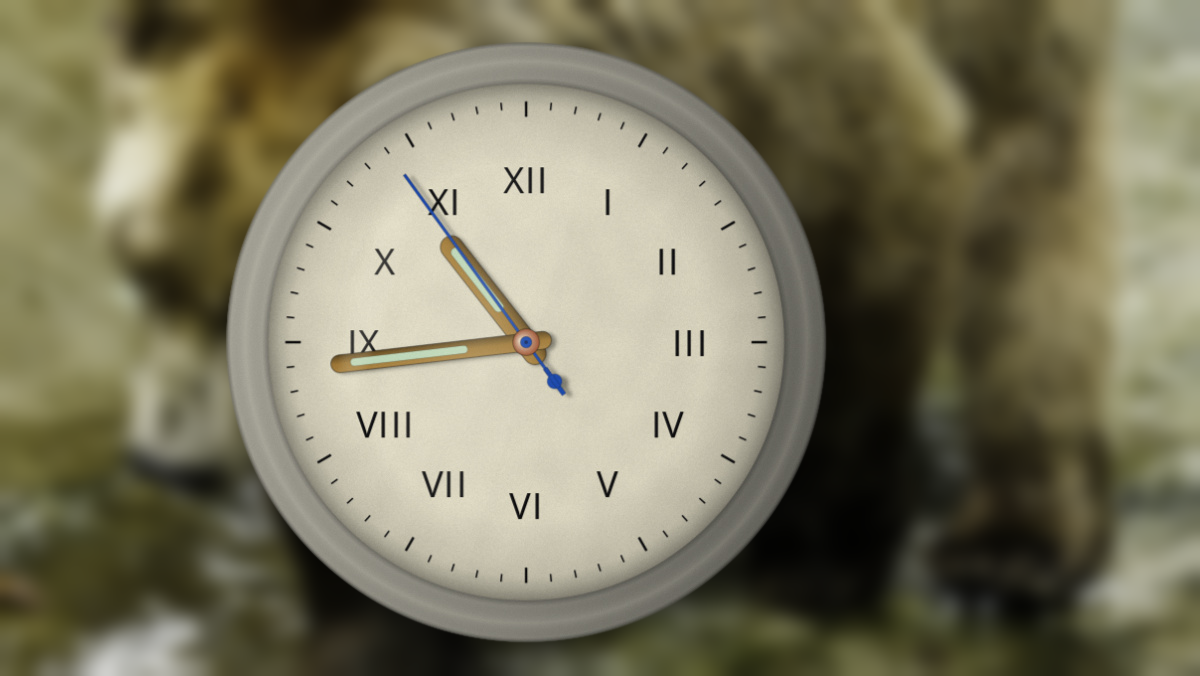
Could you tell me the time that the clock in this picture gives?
10:43:54
